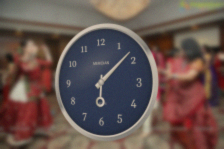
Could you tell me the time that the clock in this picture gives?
6:08
